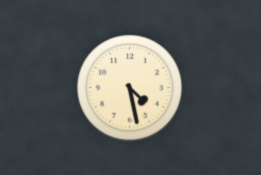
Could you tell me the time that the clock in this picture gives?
4:28
